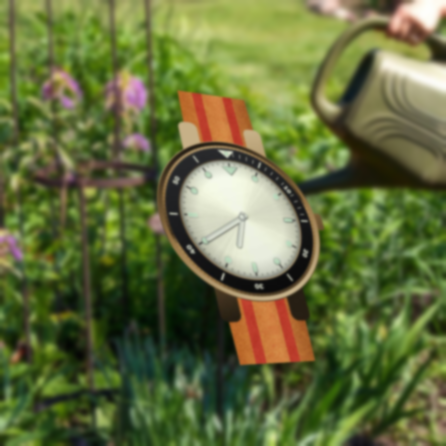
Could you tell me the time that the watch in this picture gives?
6:40
